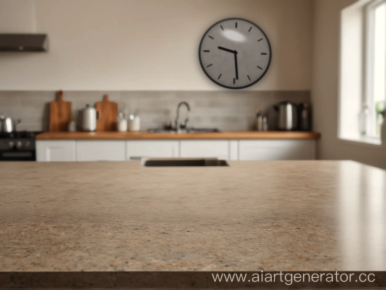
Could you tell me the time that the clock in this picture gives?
9:29
